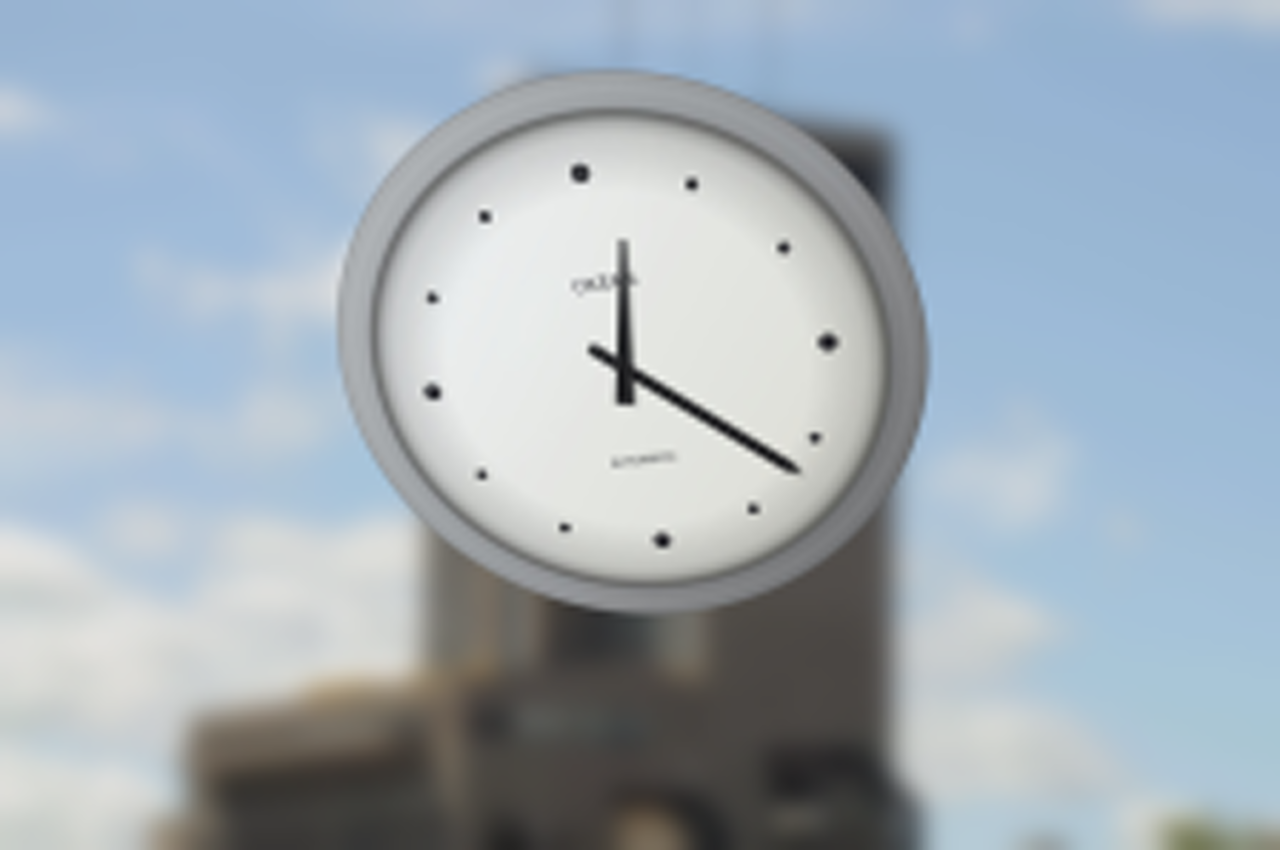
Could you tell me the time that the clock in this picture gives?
12:22
